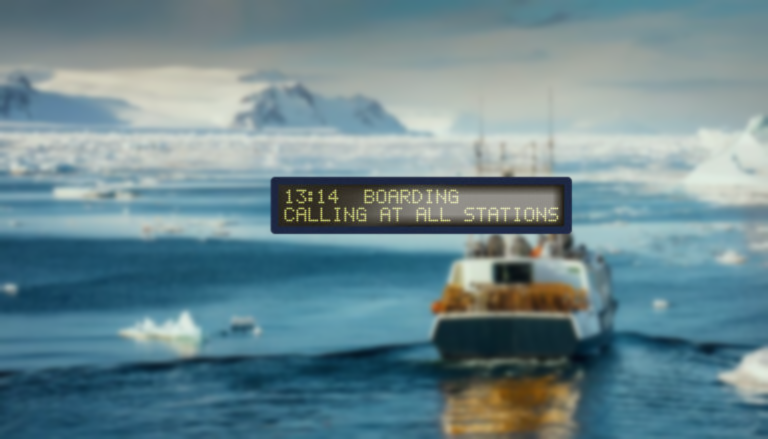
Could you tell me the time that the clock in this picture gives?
13:14
